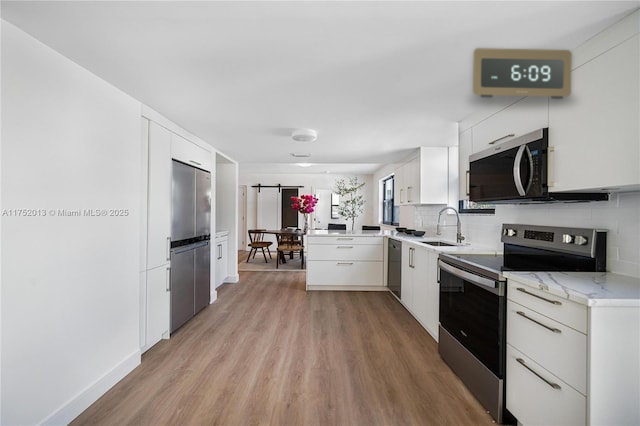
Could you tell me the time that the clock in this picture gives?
6:09
